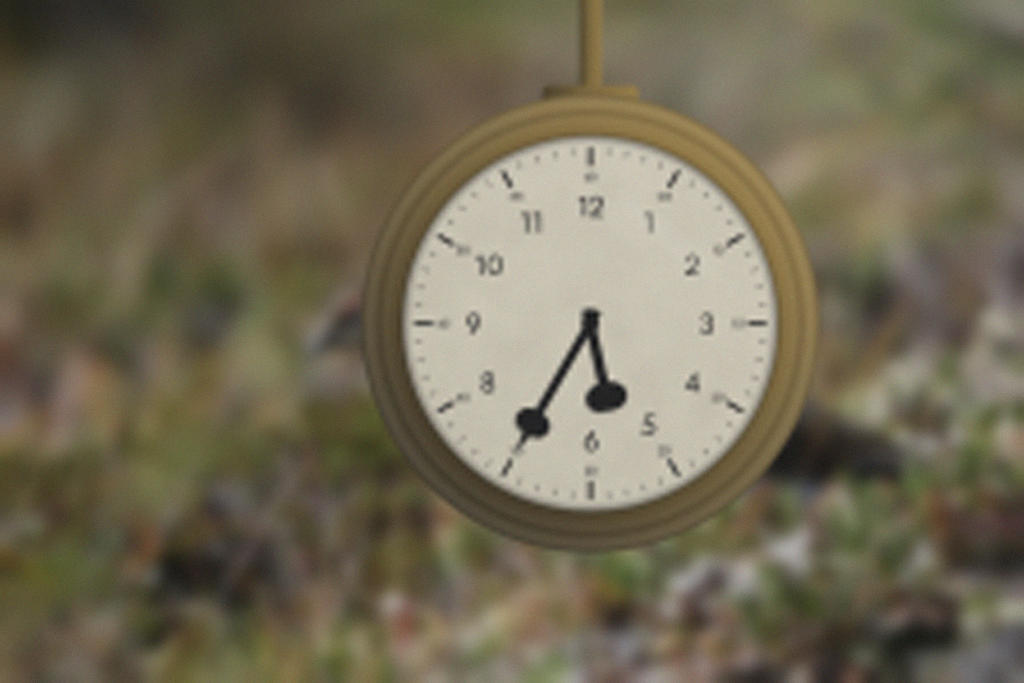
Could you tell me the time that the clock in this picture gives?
5:35
